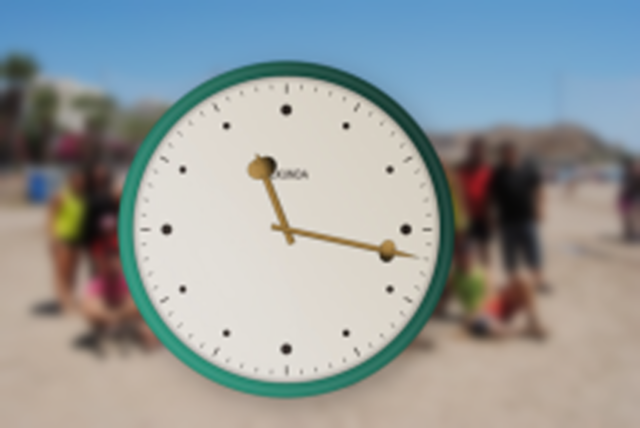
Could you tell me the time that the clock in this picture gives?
11:17
